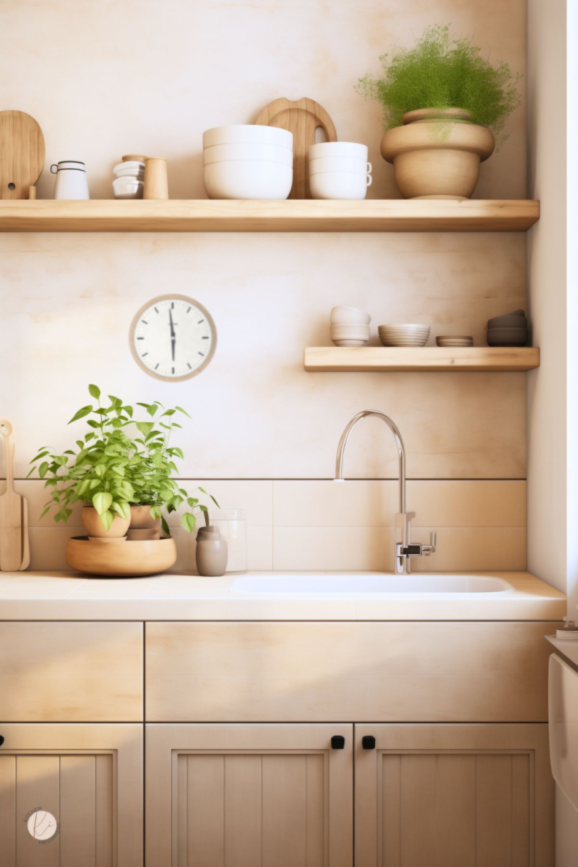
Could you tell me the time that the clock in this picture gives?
5:59
